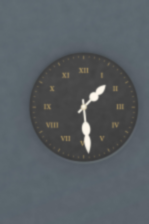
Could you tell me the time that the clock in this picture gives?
1:29
